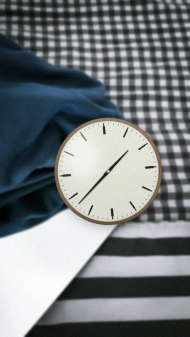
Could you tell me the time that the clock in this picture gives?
1:38
